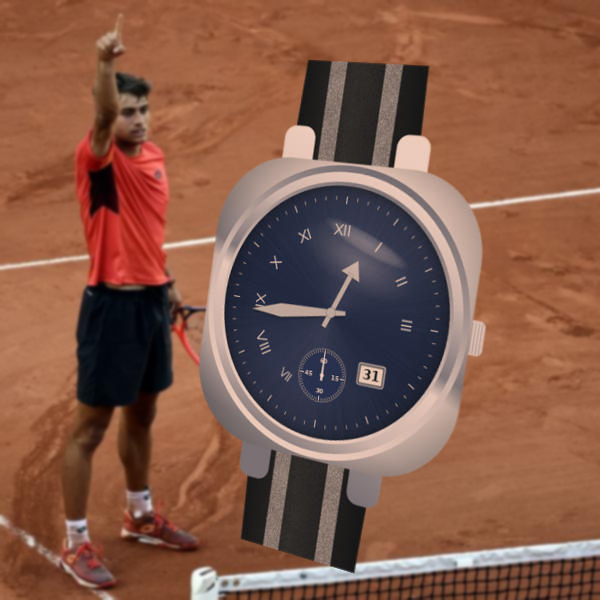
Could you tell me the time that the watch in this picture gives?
12:44
